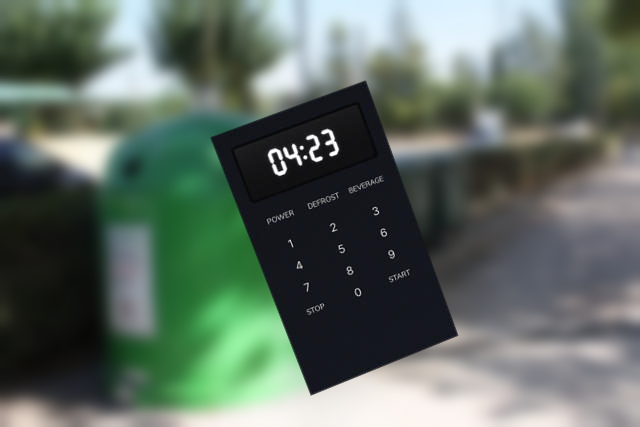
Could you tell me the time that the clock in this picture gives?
4:23
